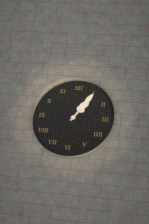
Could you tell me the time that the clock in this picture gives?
1:05
